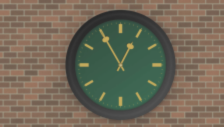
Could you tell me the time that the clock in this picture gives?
12:55
